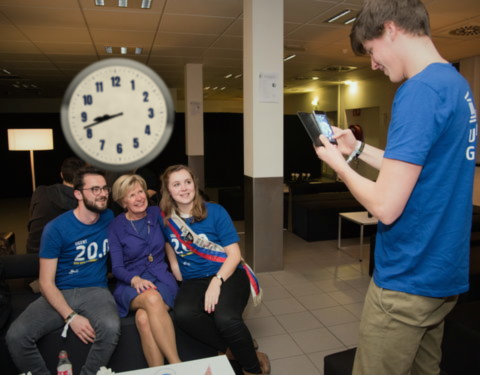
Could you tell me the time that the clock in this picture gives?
8:42
